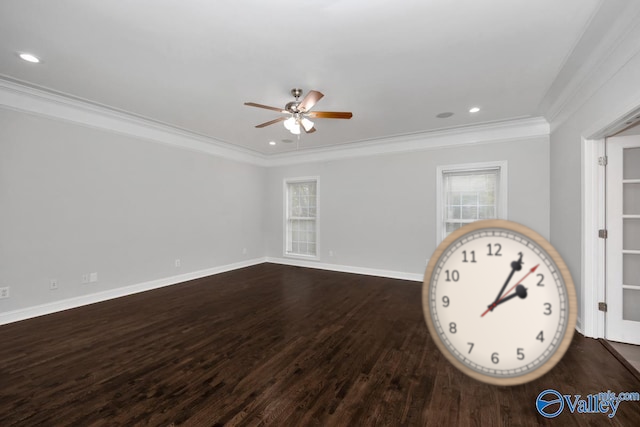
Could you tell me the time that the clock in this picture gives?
2:05:08
